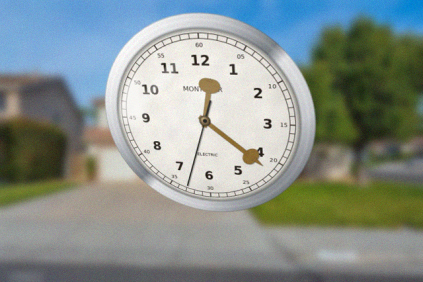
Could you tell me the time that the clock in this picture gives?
12:21:33
